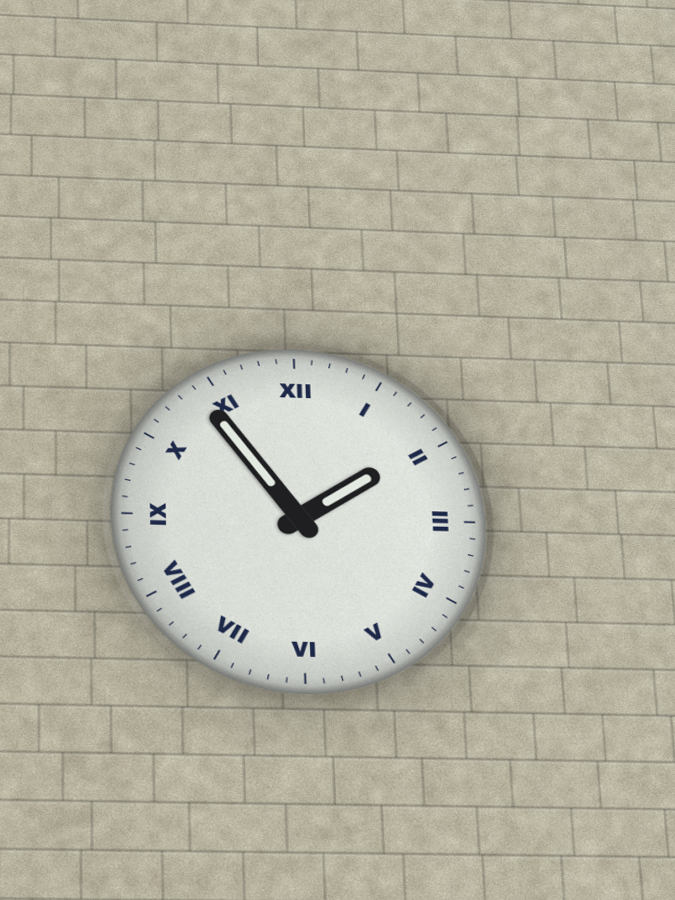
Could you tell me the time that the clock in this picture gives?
1:54
